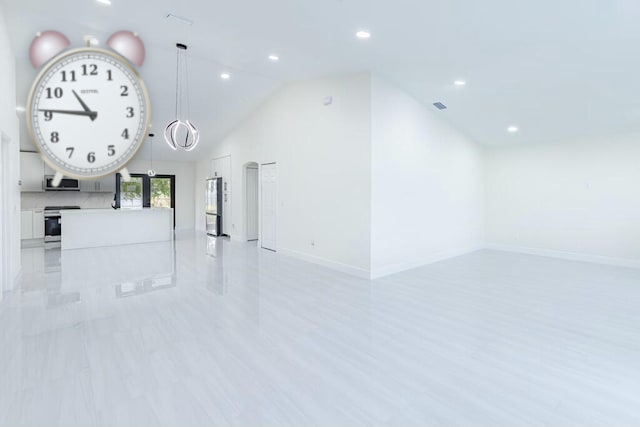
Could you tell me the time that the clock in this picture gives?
10:46
